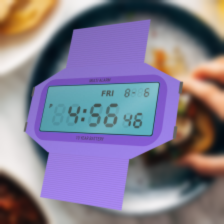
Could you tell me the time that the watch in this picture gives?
4:56:46
